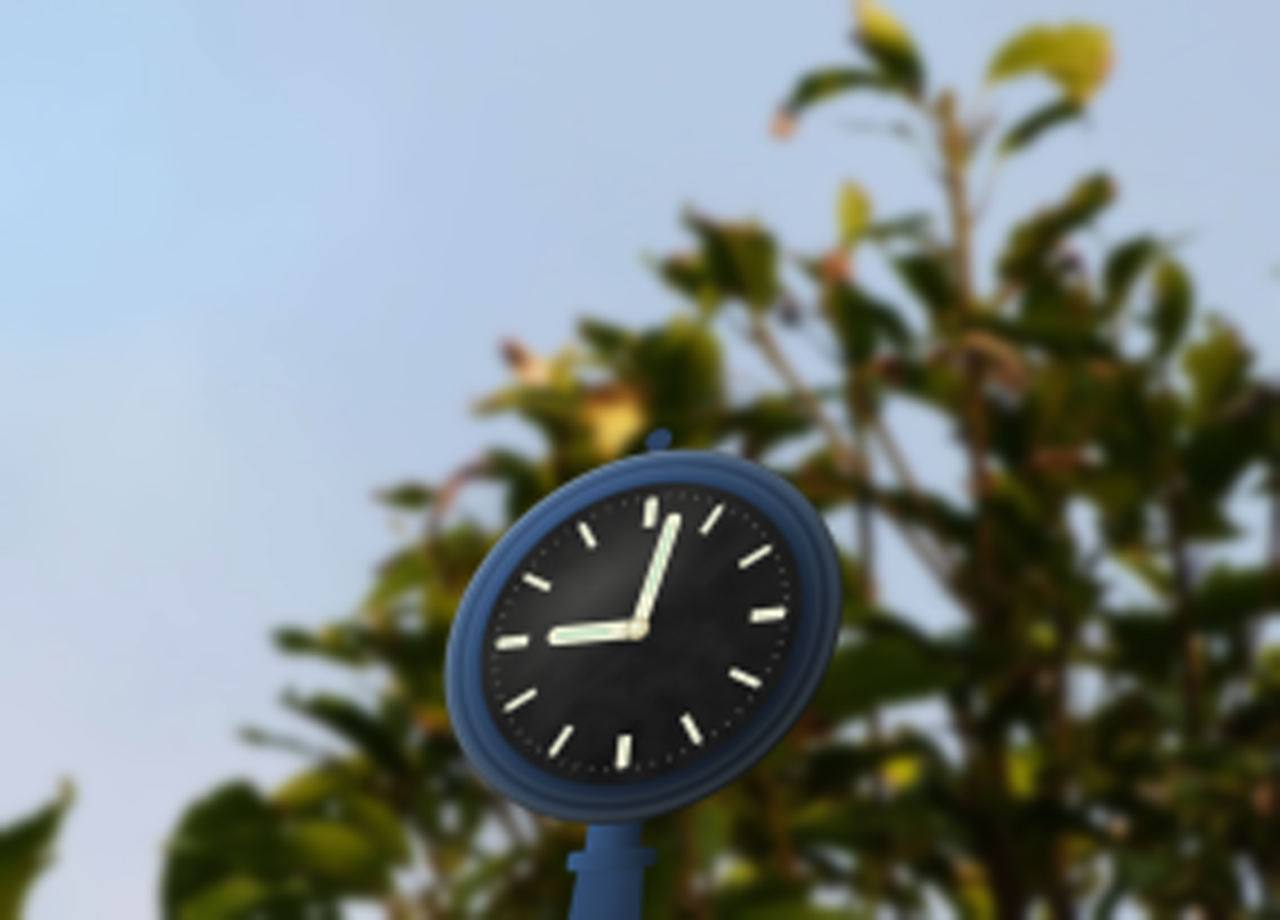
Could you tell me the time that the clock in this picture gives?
9:02
